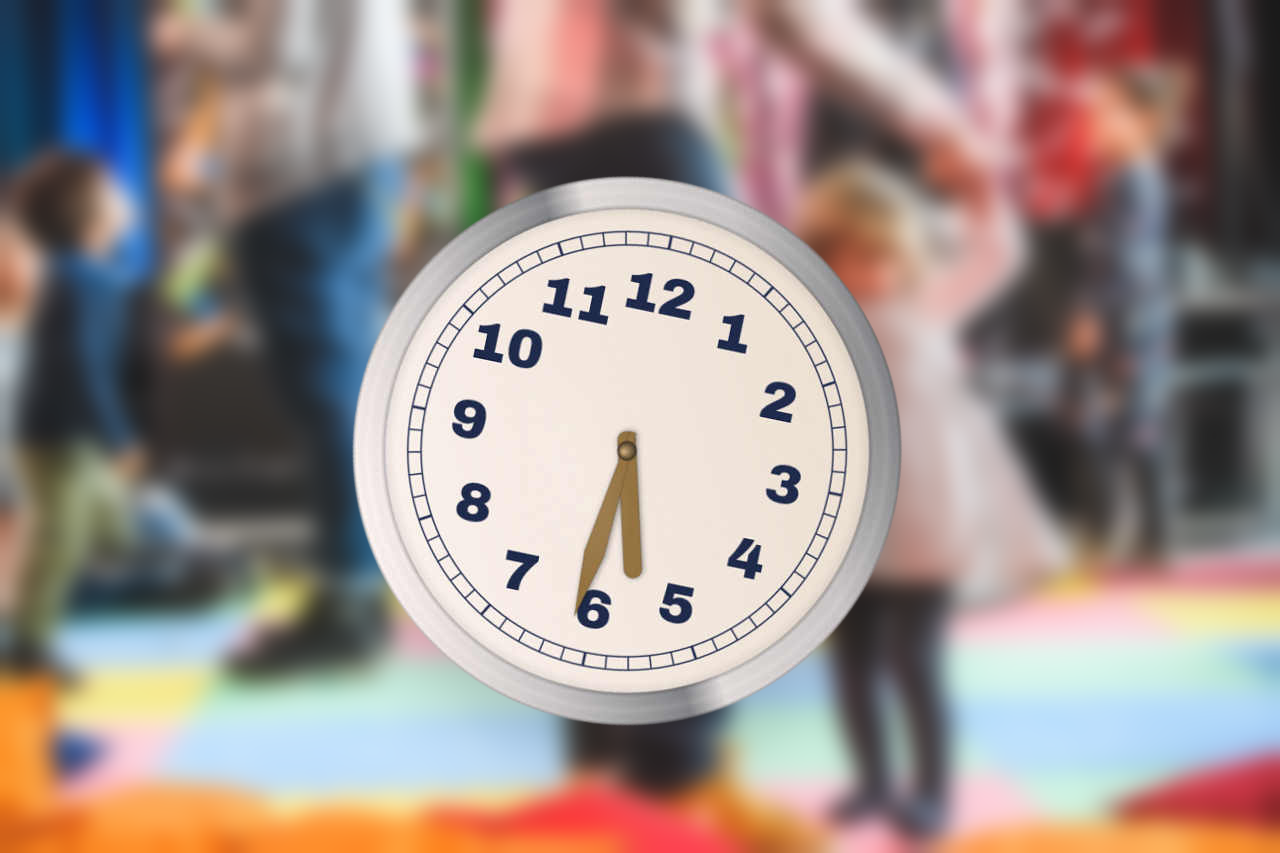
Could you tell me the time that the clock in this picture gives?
5:31
